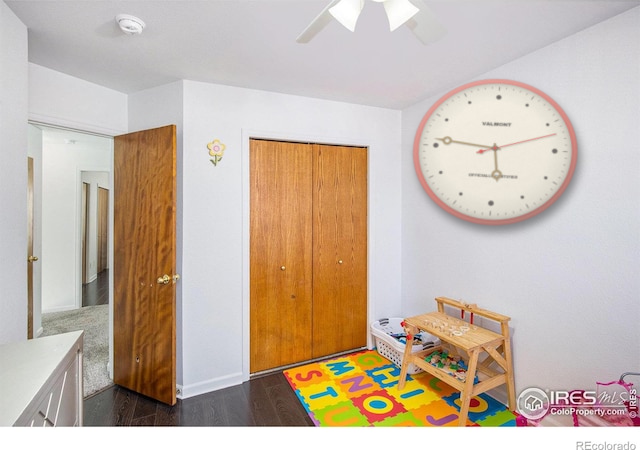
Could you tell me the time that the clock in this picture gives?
5:46:12
